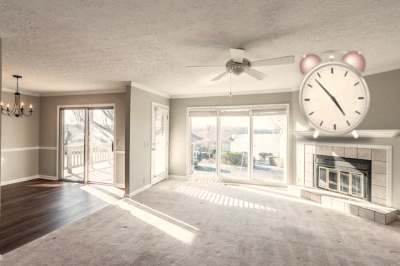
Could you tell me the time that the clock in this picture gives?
4:53
